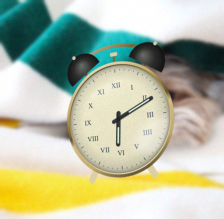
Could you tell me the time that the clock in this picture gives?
6:11
